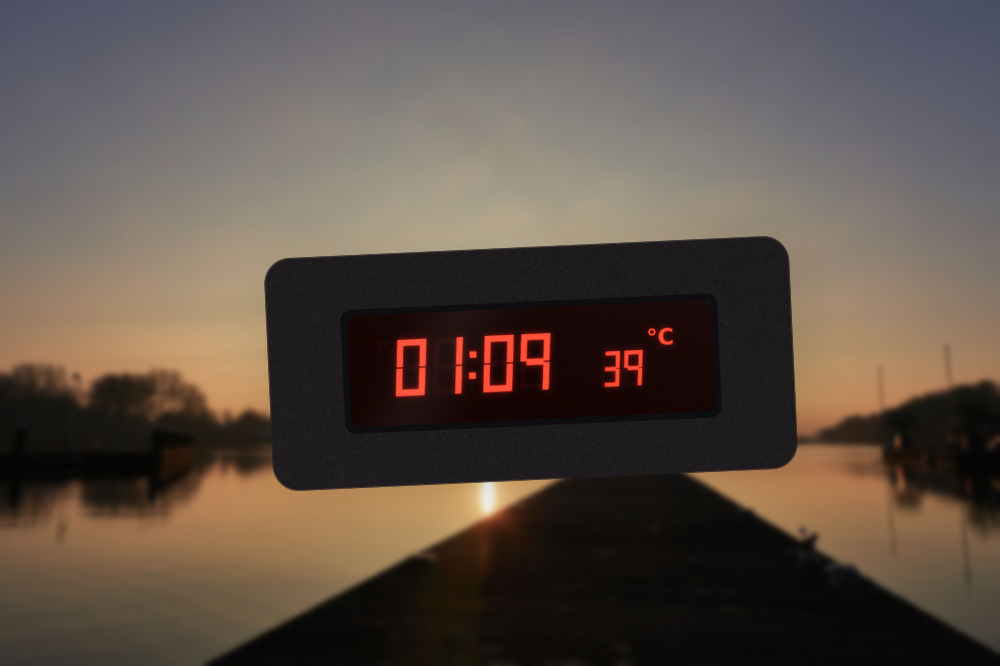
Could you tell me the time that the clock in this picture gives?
1:09
